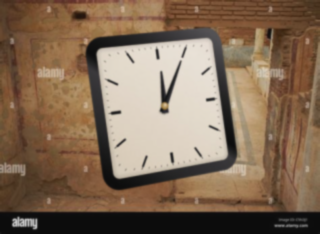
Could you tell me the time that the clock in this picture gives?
12:05
